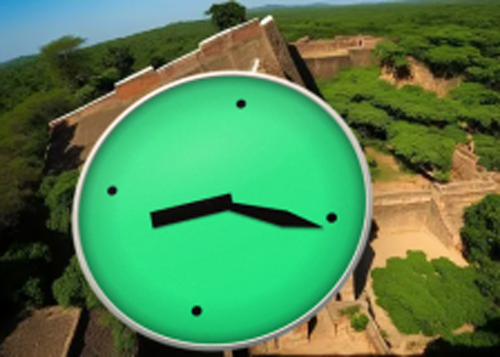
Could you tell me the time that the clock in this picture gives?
8:16
